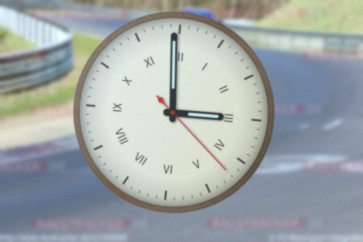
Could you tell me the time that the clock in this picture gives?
2:59:22
